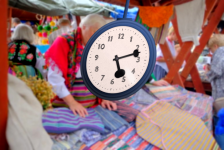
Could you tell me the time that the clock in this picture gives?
5:12
